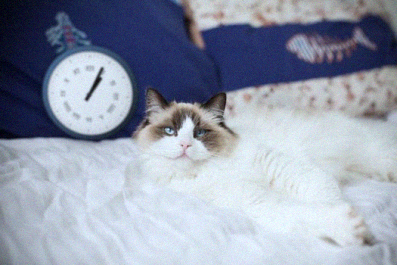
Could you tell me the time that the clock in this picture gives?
1:04
